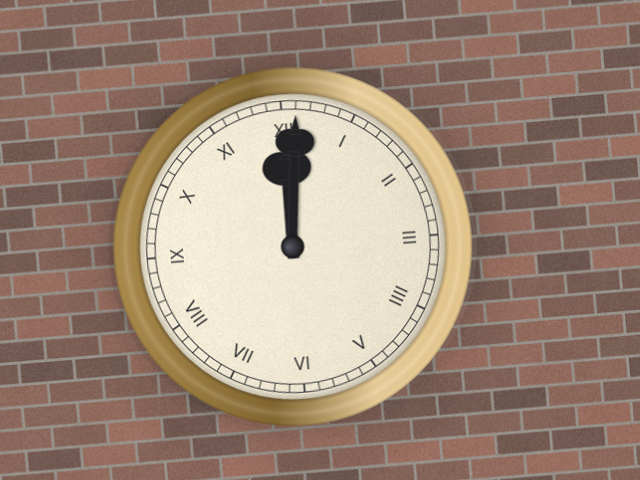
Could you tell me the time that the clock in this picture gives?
12:01
